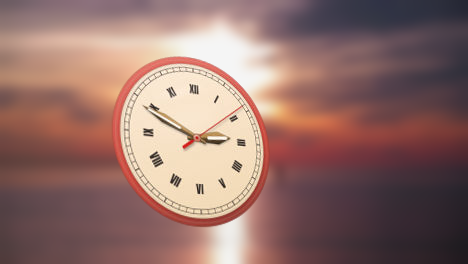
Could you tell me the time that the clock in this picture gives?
2:49:09
